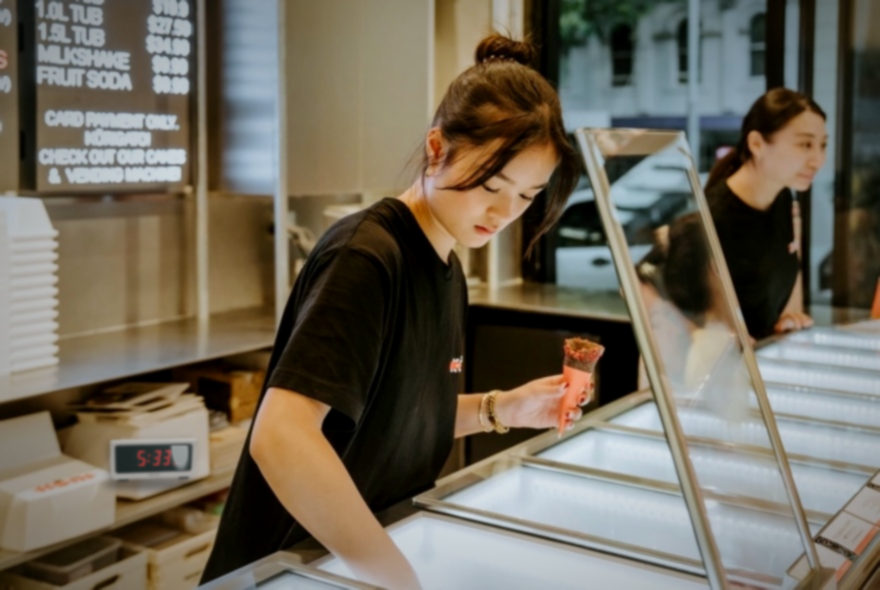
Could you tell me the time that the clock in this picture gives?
5:33
